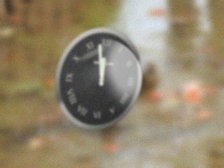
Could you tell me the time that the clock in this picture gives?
11:58
